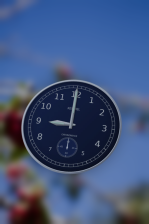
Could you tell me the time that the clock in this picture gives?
9:00
